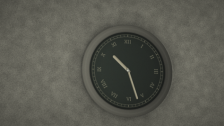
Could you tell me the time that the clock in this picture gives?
10:27
